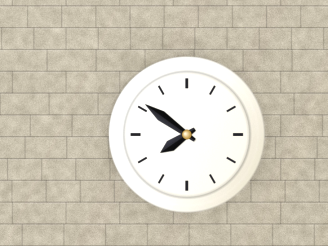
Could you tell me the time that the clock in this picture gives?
7:51
